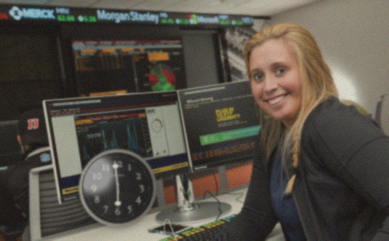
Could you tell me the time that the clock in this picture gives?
5:59
